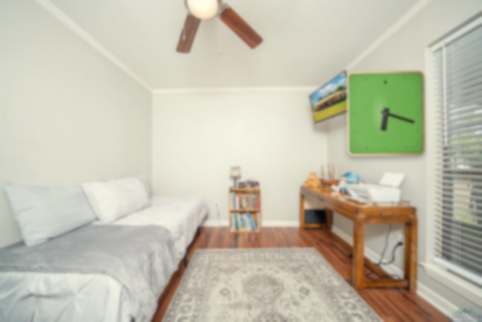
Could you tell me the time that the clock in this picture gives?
6:18
